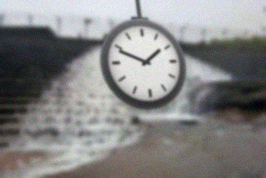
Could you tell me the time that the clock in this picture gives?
1:49
